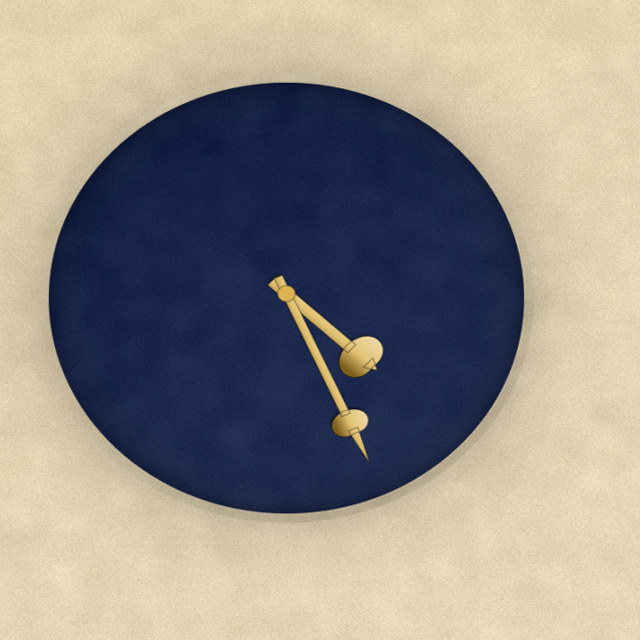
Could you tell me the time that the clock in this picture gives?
4:26
